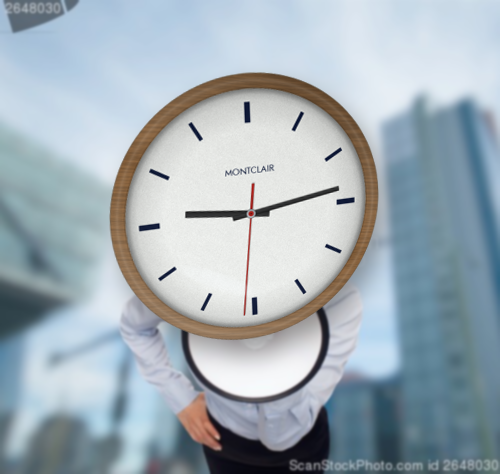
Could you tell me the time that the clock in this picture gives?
9:13:31
